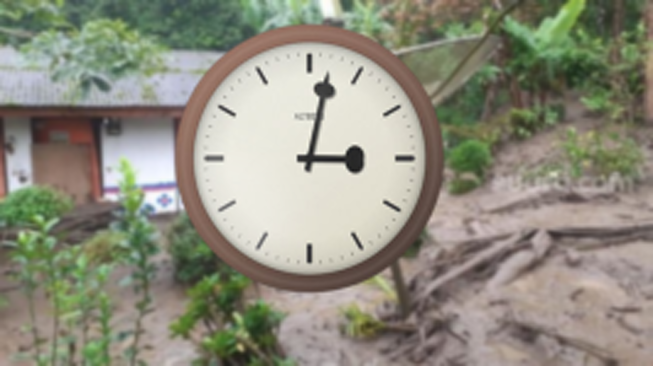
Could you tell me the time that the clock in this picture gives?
3:02
